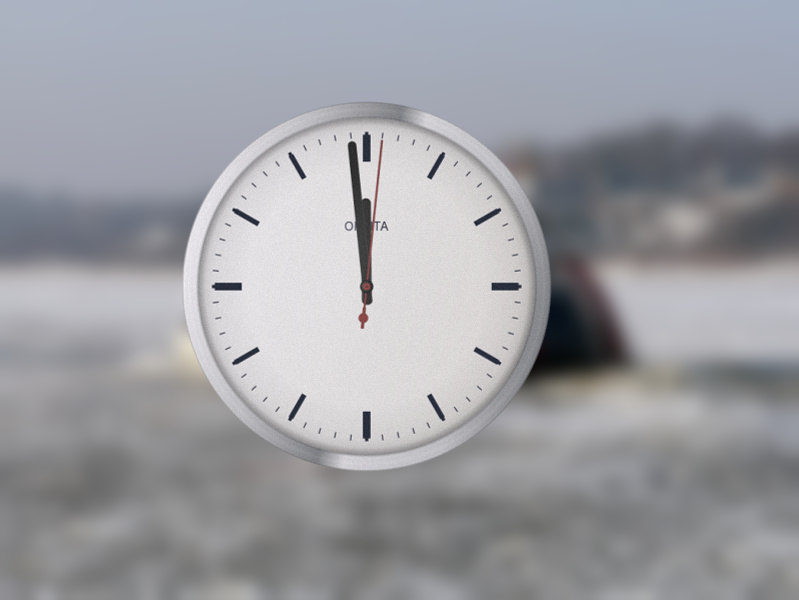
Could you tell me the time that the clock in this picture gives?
11:59:01
